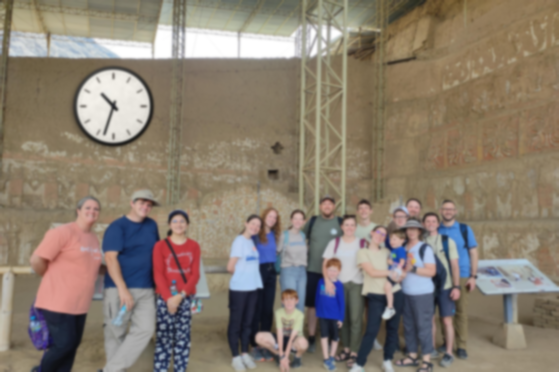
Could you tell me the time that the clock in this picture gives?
10:33
